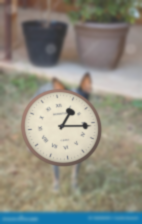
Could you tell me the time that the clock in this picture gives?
1:16
